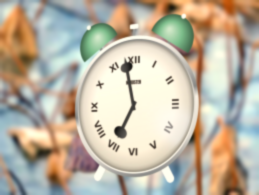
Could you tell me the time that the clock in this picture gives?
6:58
